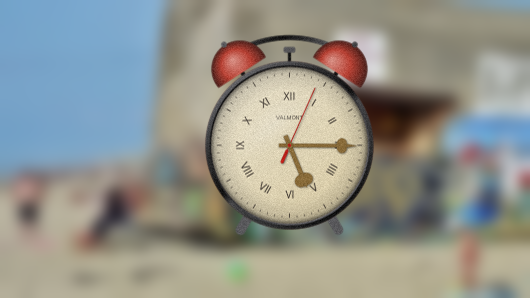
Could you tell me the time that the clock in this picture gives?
5:15:04
